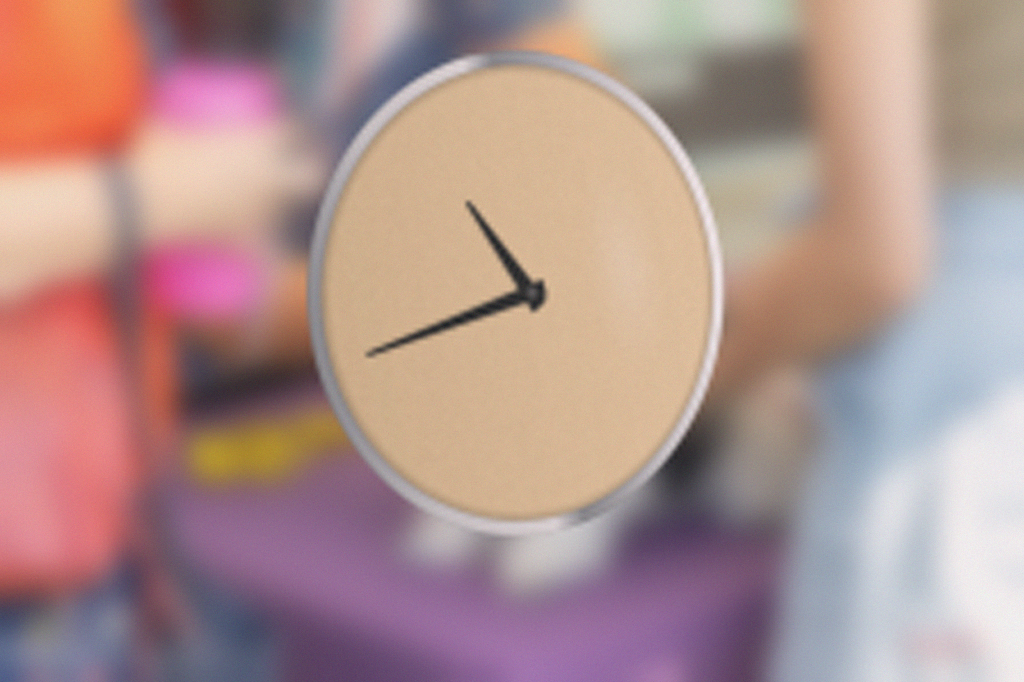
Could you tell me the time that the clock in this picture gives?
10:42
